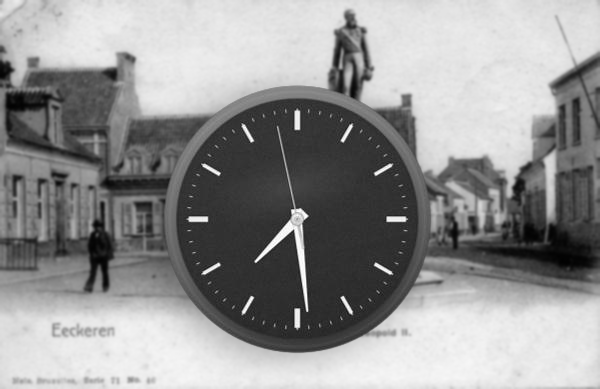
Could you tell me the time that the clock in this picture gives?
7:28:58
